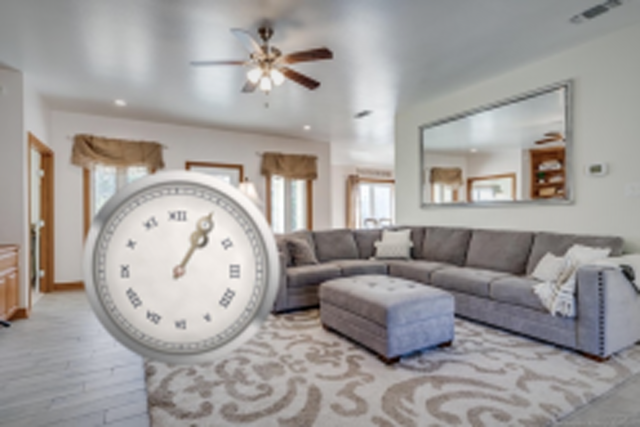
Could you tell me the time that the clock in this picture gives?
1:05
